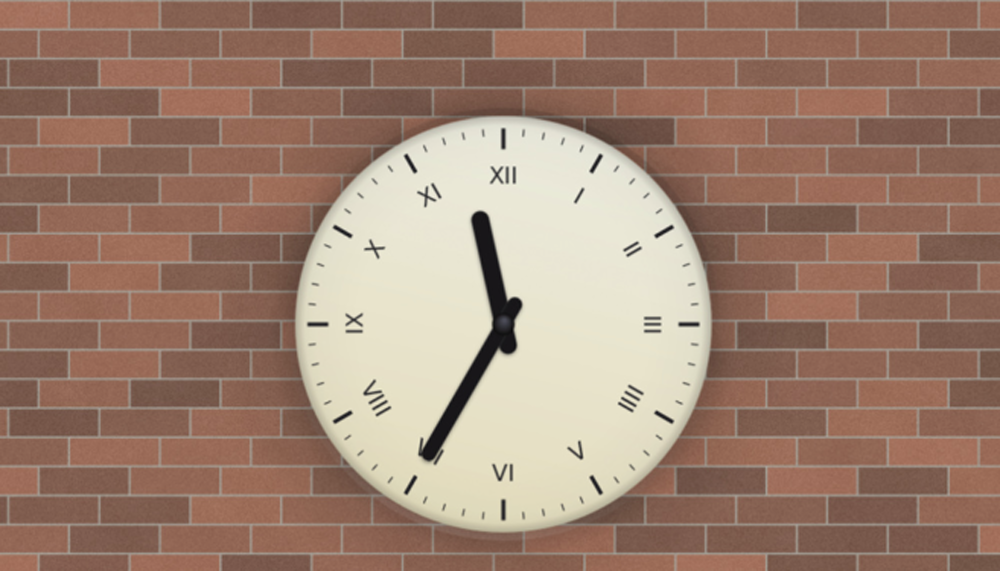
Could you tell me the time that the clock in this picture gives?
11:35
